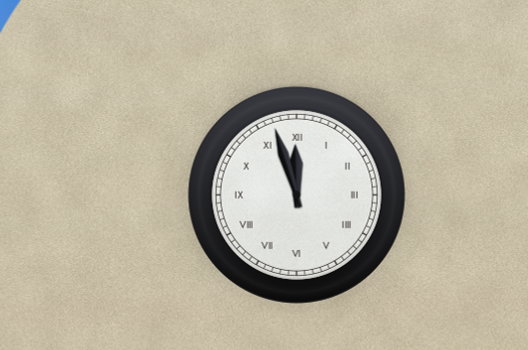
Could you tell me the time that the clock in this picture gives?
11:57
